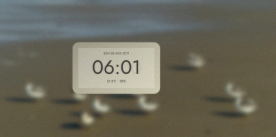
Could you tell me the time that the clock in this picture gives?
6:01
